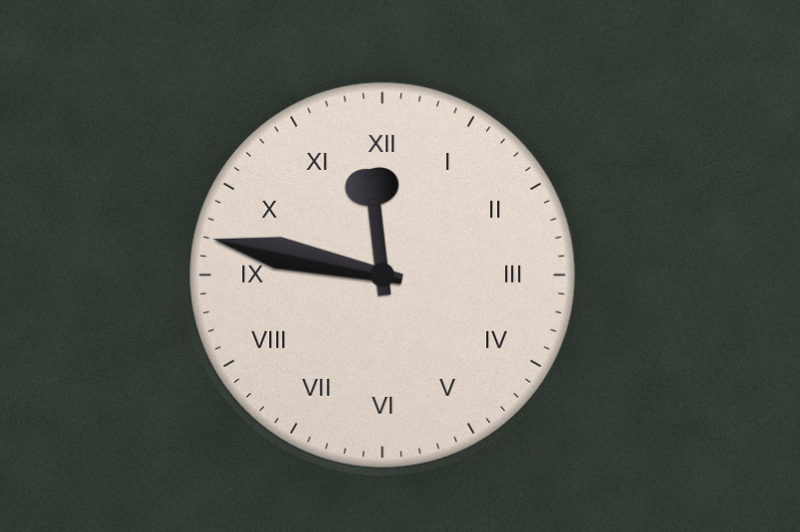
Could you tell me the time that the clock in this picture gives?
11:47
